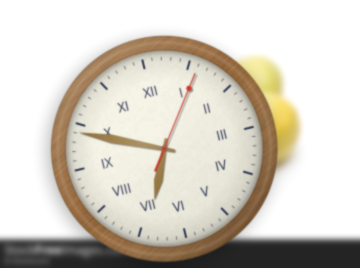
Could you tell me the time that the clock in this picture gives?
6:49:06
